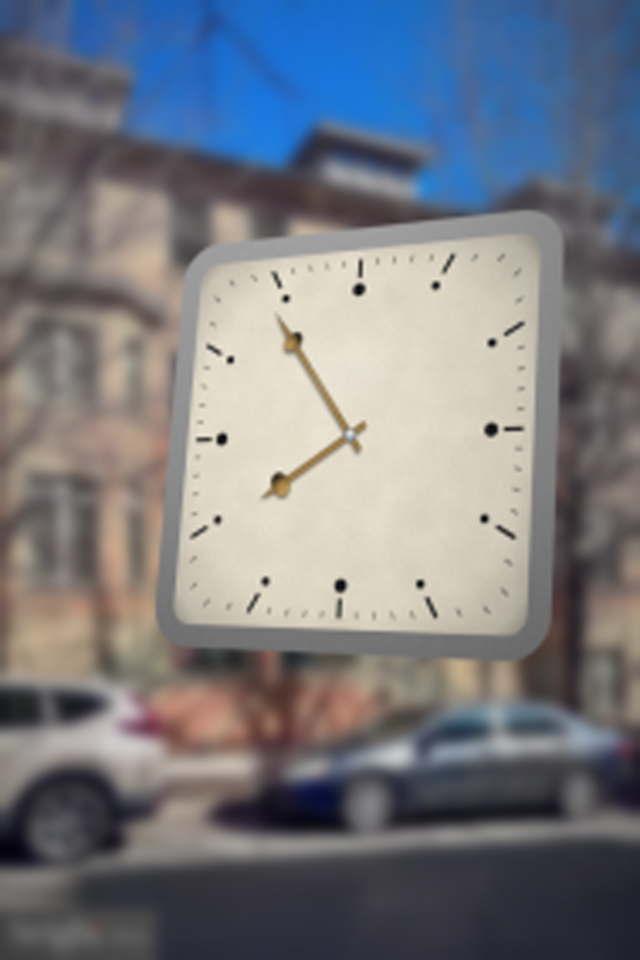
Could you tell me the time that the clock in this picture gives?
7:54
